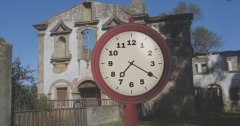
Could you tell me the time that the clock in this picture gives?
7:20
